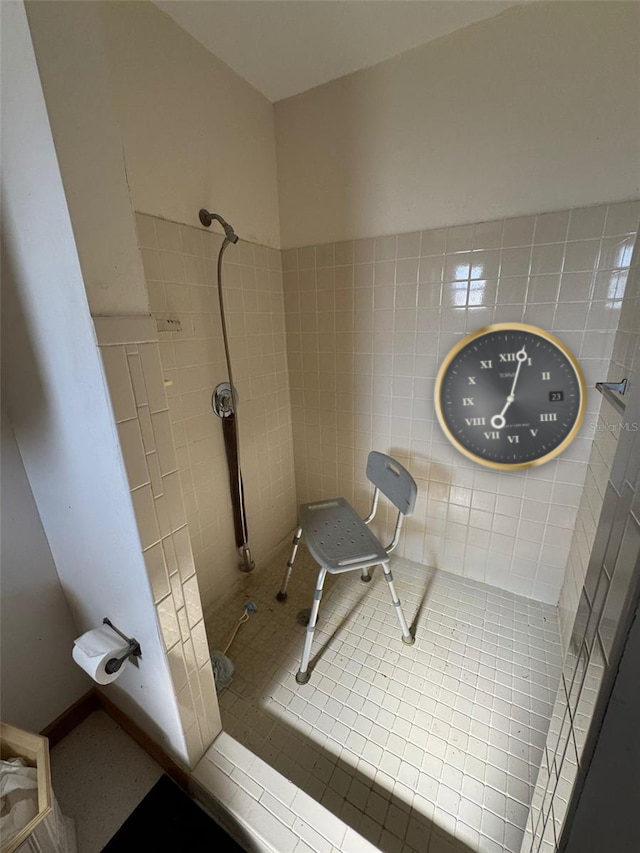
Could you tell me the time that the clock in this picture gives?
7:03
